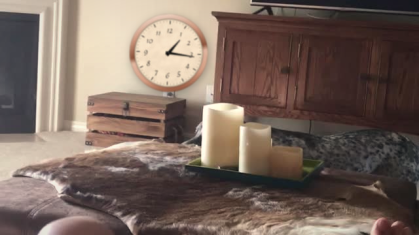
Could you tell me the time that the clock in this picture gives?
1:16
